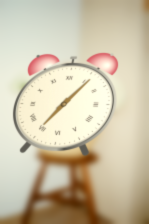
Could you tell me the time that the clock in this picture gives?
7:06
